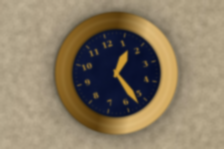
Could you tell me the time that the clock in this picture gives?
1:27
